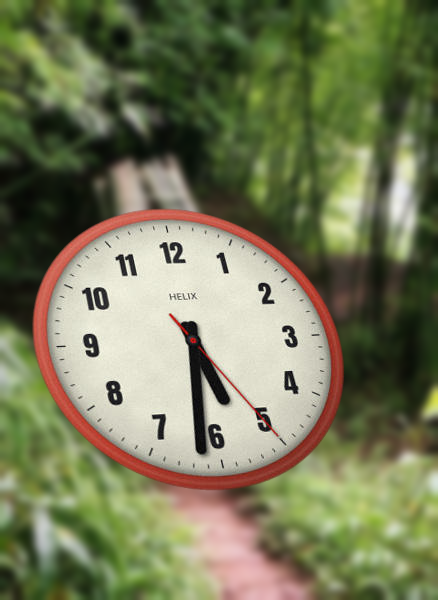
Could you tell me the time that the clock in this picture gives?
5:31:25
